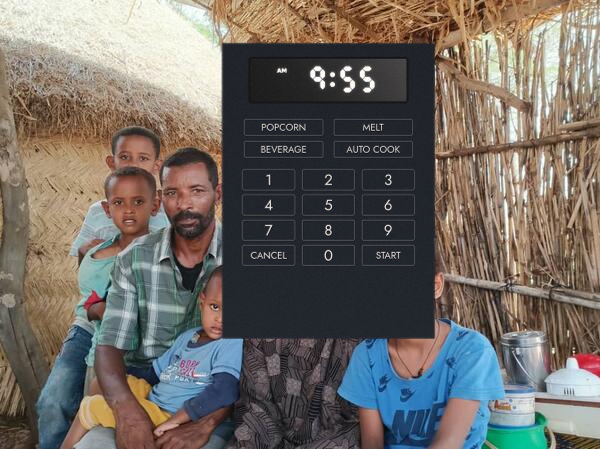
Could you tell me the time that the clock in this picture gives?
9:55
